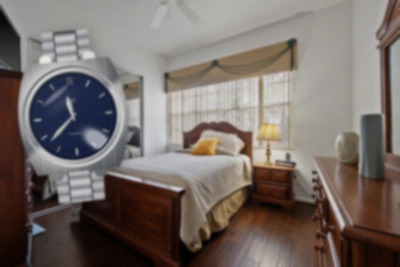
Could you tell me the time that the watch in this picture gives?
11:38
